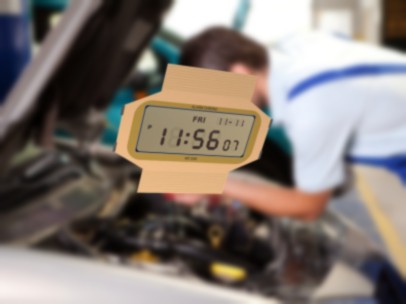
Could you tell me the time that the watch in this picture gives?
11:56:07
